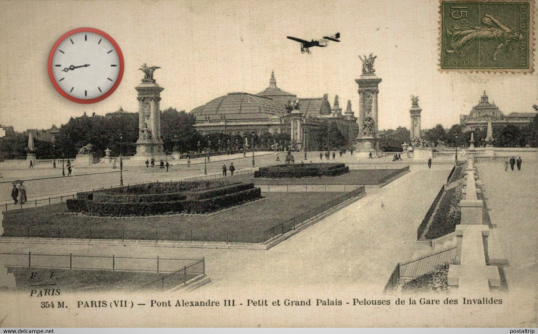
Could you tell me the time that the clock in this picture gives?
8:43
